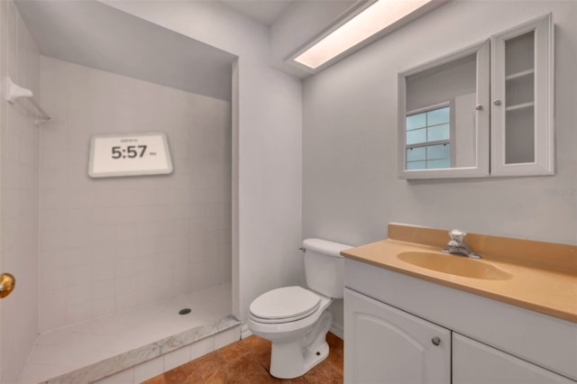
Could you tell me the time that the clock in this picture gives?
5:57
